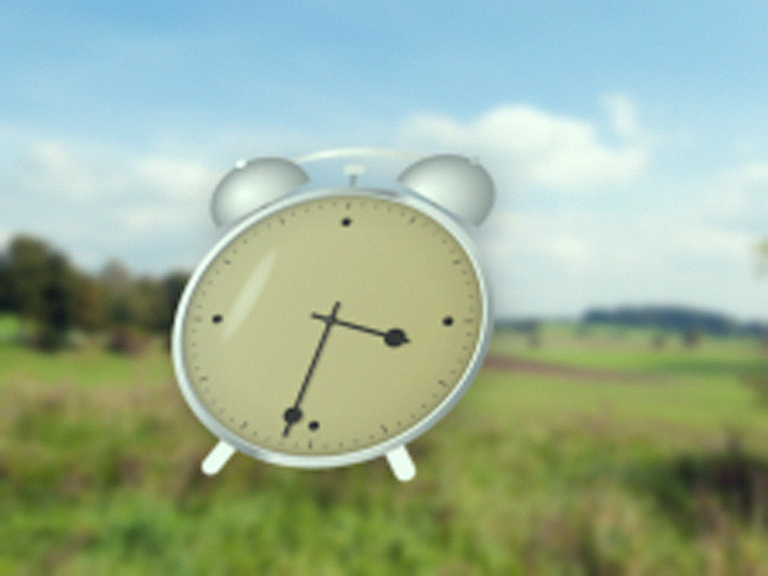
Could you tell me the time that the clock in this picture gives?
3:32
